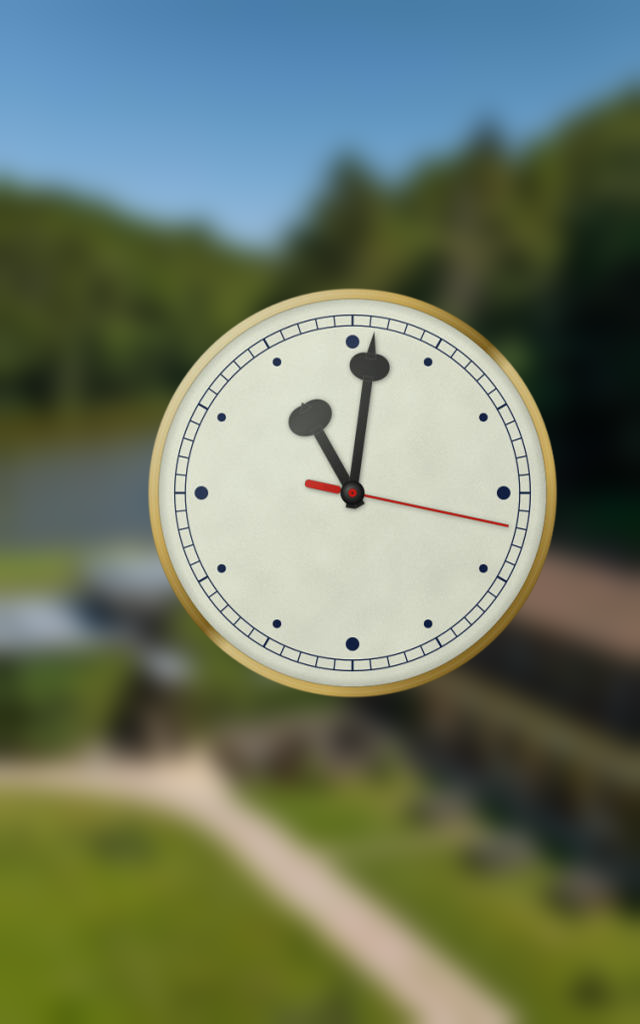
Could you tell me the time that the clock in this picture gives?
11:01:17
